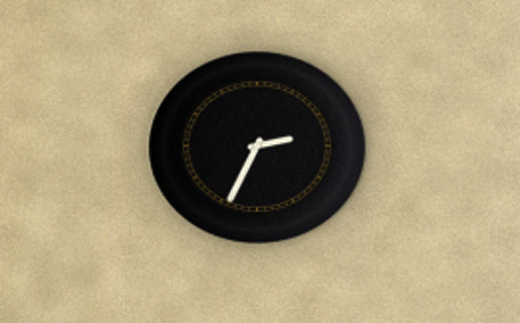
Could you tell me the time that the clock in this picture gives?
2:34
